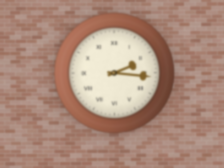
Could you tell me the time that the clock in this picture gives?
2:16
